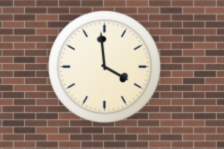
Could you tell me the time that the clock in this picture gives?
3:59
